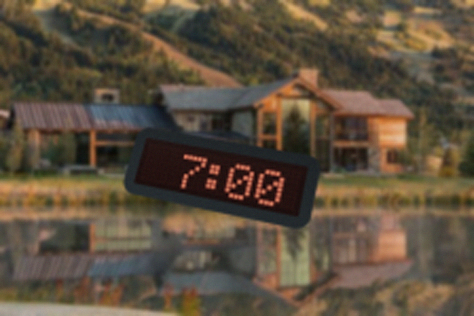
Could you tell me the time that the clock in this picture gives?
7:00
